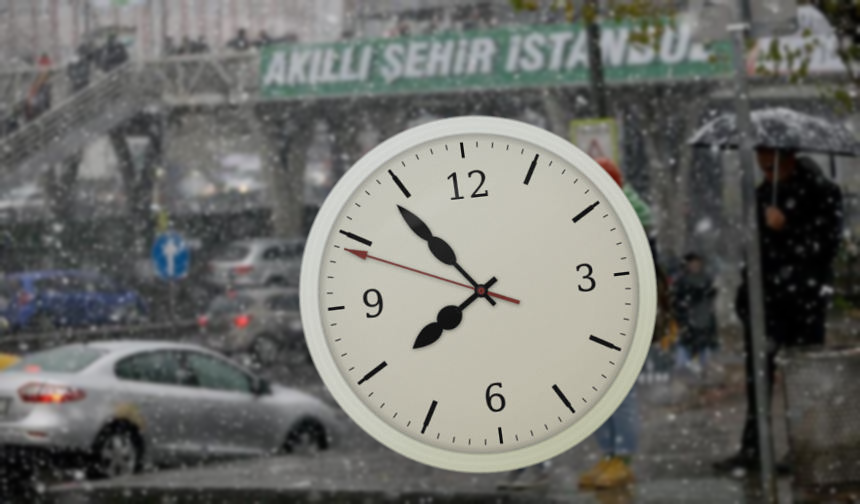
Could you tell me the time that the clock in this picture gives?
7:53:49
